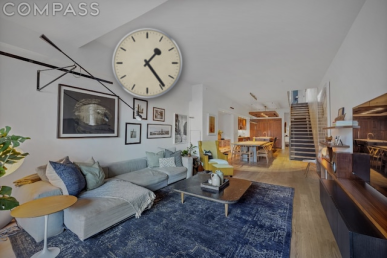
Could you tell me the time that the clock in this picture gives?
1:24
